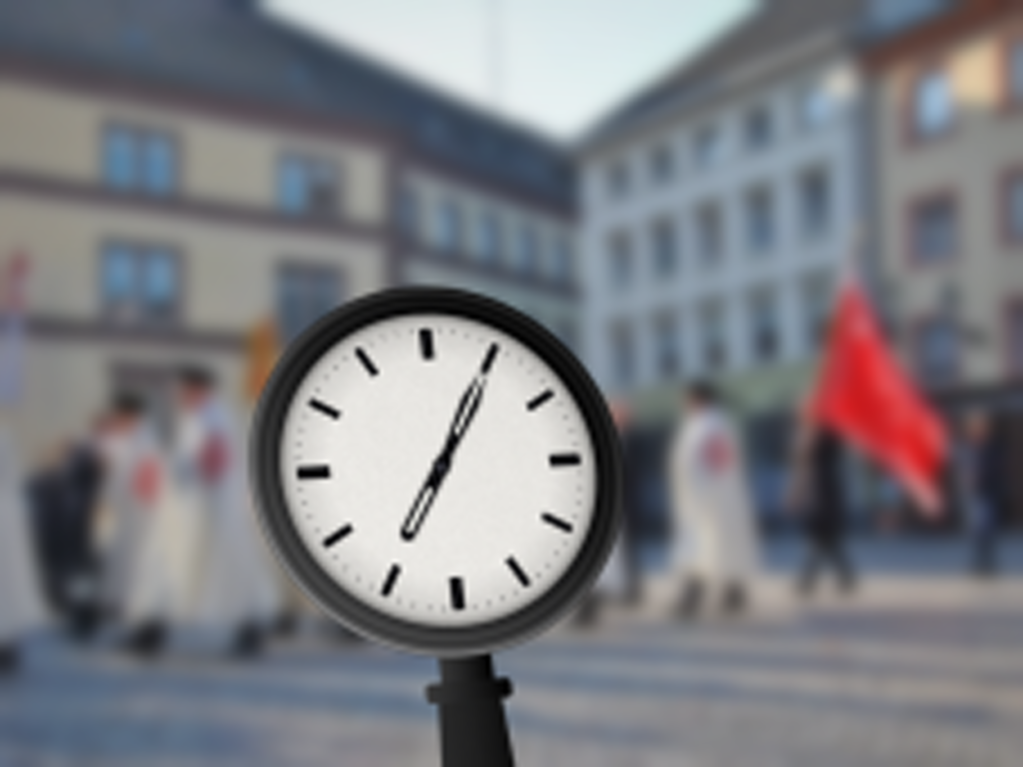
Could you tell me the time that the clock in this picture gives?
7:05
